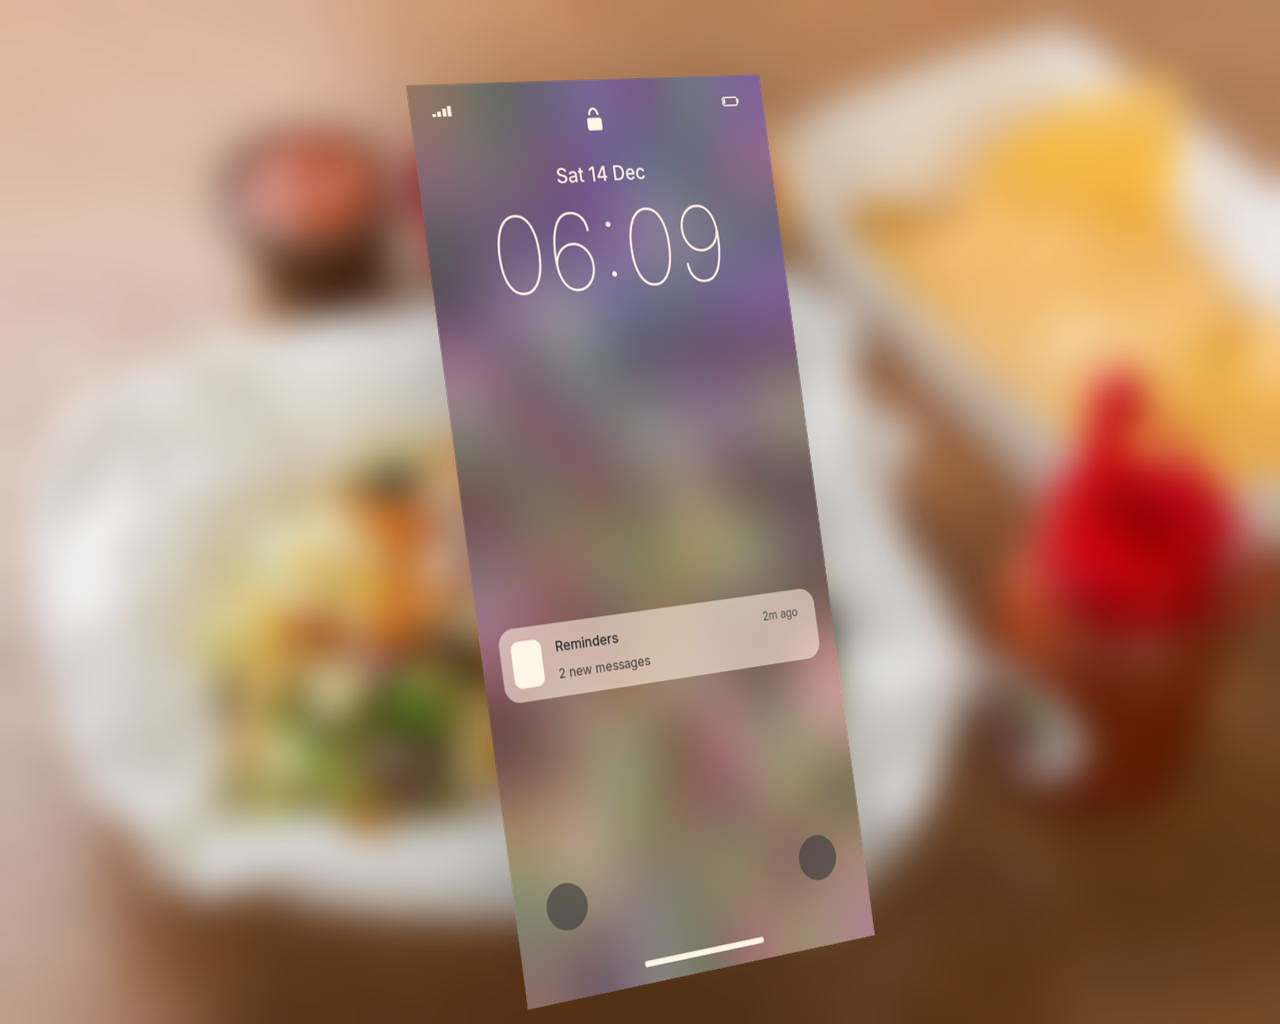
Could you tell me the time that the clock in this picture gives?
6:09
